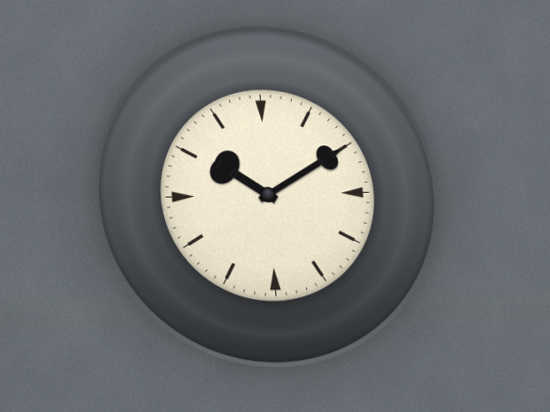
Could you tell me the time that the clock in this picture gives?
10:10
